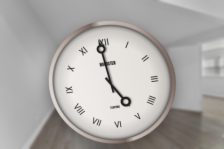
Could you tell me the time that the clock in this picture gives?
4:59
